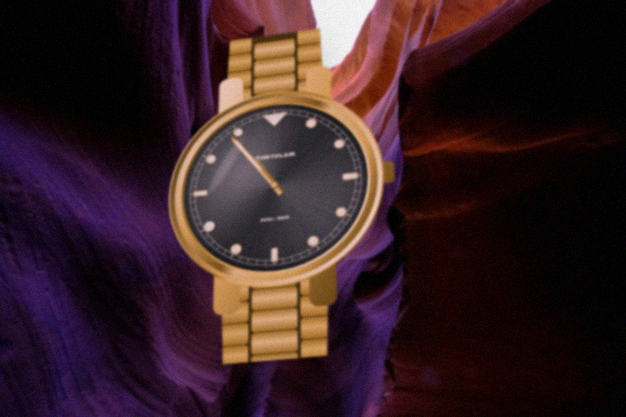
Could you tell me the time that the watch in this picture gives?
10:54
